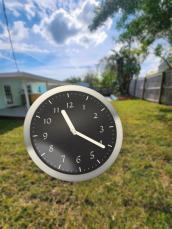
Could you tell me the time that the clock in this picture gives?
11:21
